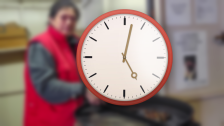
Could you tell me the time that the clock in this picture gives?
5:02
